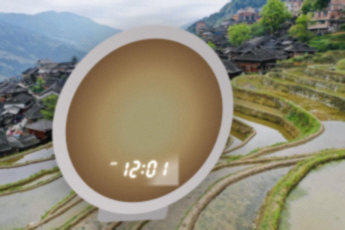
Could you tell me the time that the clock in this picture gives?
12:01
